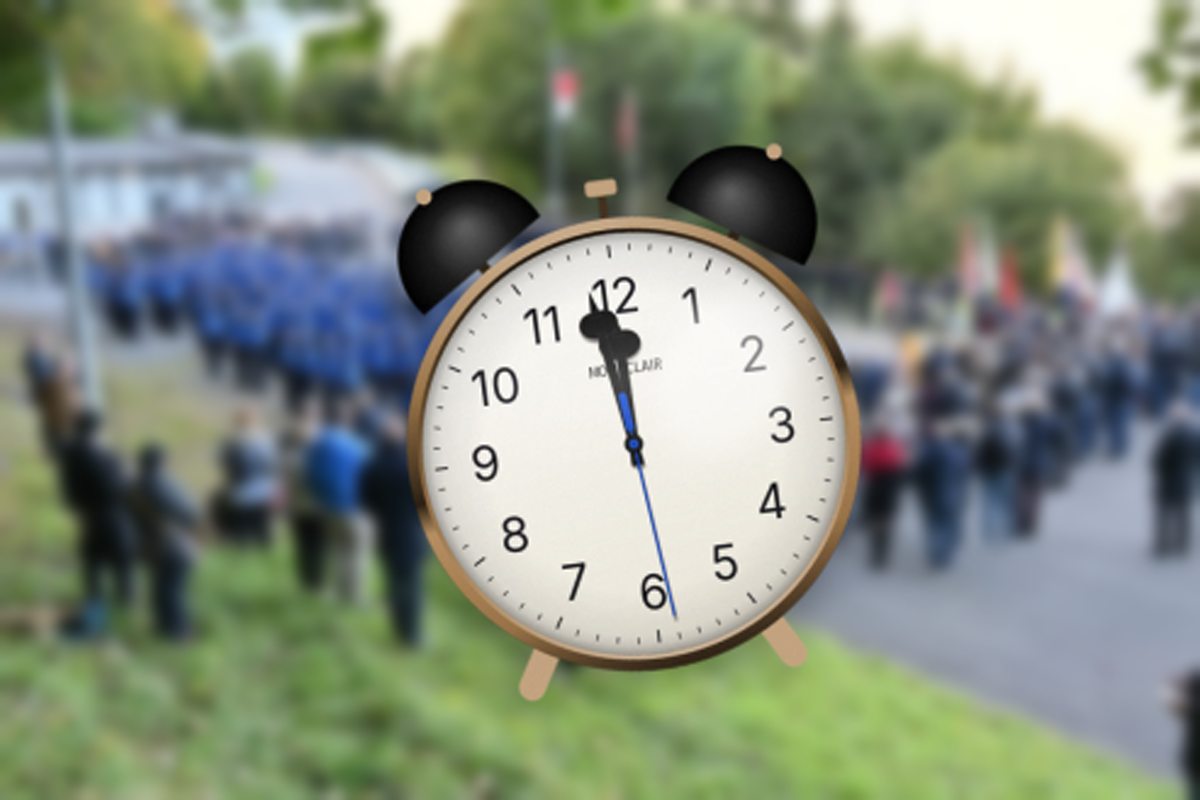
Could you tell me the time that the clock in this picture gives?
11:58:29
